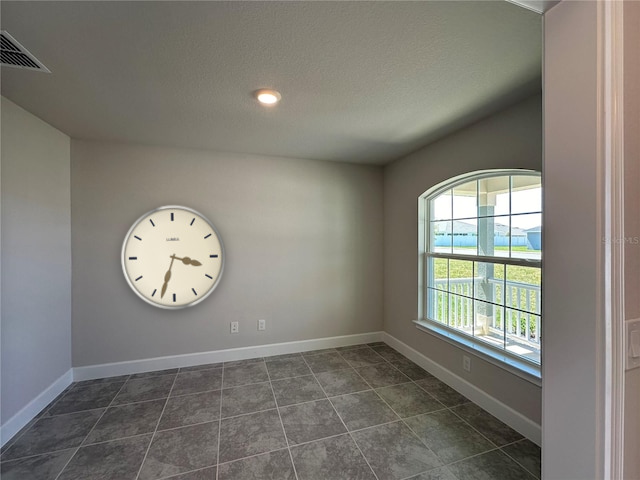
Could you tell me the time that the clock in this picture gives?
3:33
